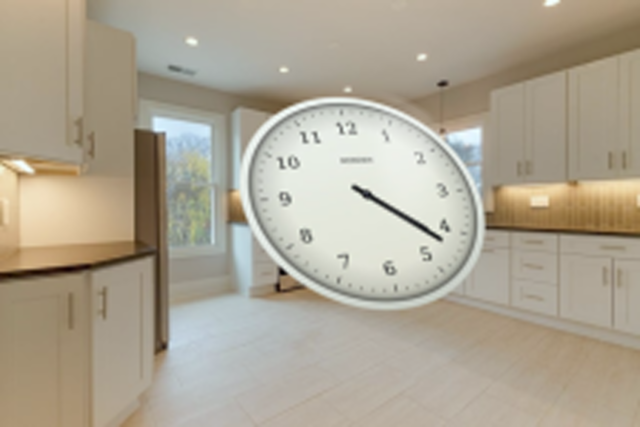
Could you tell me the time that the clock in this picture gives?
4:22
